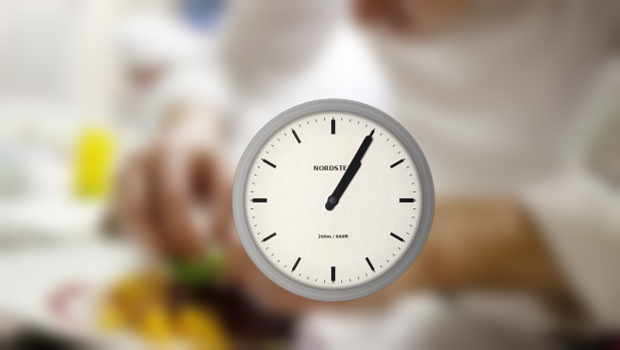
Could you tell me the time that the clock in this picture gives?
1:05
